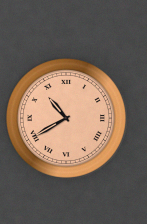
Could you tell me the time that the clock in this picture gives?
10:40
